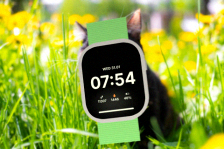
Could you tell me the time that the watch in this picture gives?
7:54
